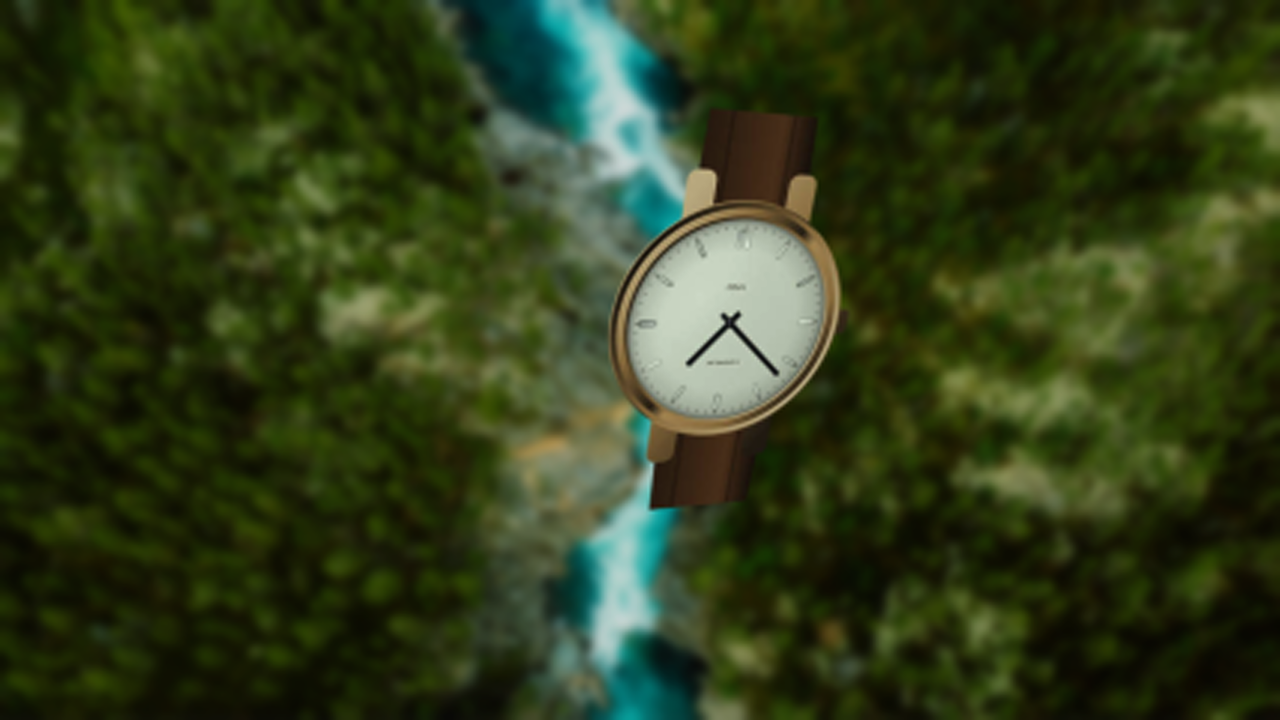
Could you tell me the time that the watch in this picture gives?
7:22
